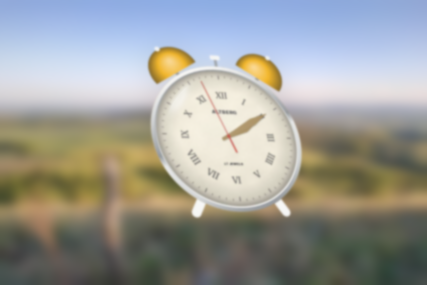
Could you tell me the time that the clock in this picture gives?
2:09:57
